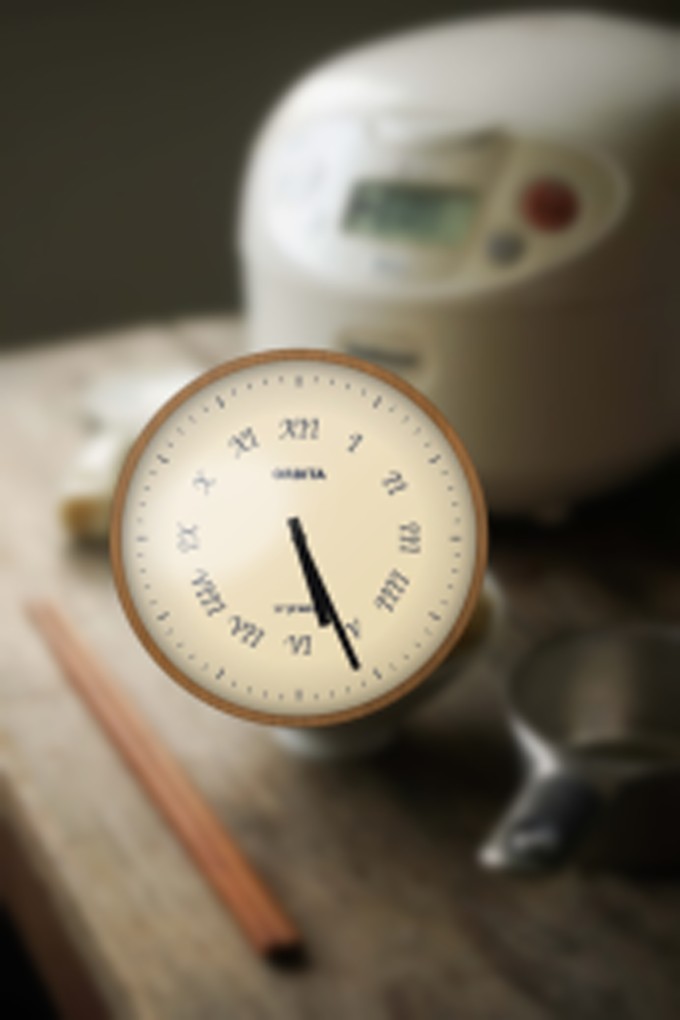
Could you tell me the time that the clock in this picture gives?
5:26
